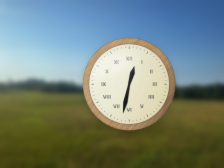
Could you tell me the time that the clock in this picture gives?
12:32
